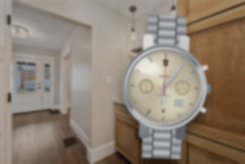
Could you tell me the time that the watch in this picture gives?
6:06
